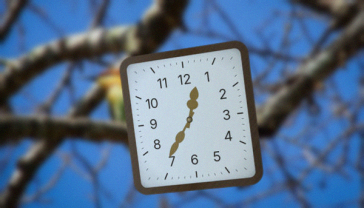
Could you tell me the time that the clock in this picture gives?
12:36
